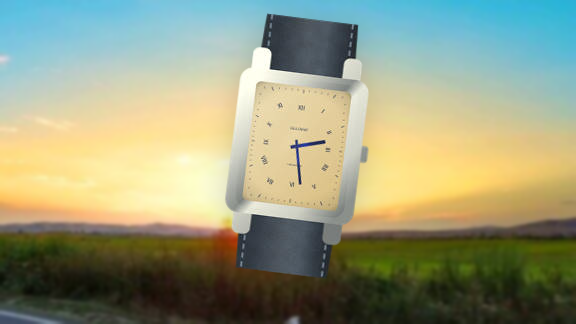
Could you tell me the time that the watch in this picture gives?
2:28
